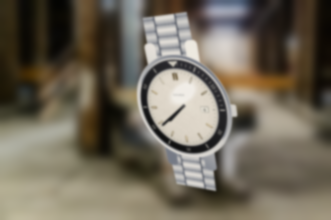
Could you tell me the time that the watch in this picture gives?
7:39
